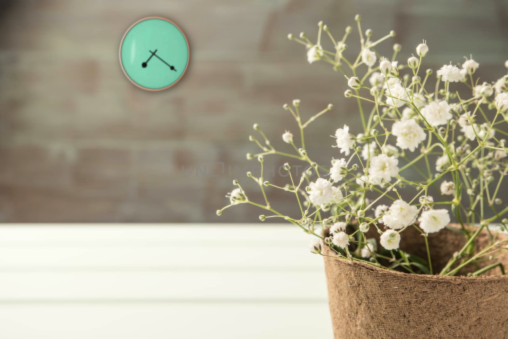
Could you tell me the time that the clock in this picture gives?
7:21
